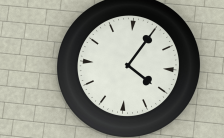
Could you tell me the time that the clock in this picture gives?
4:05
